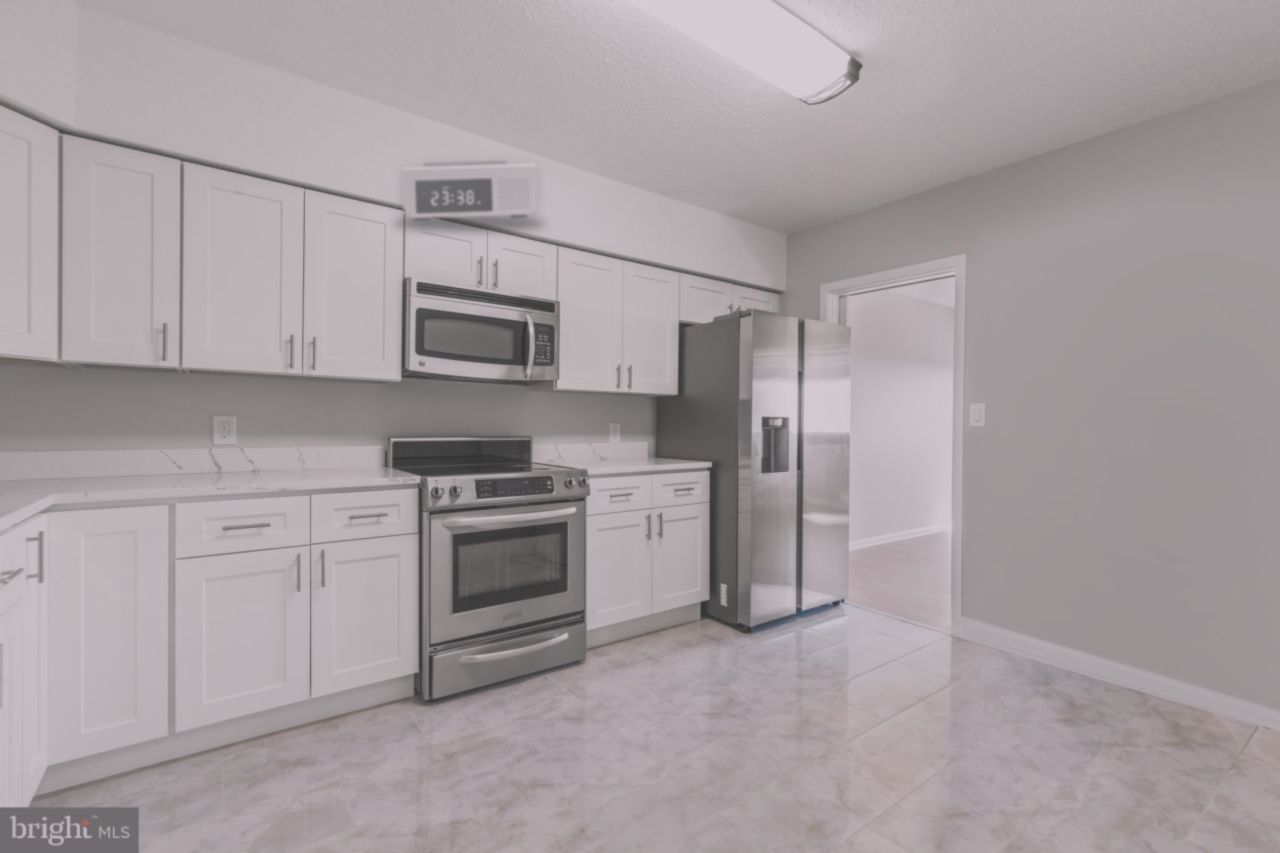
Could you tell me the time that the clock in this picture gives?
23:38
